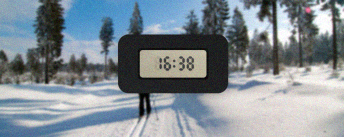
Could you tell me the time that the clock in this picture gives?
16:38
